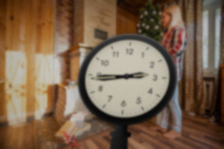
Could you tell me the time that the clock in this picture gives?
2:44
